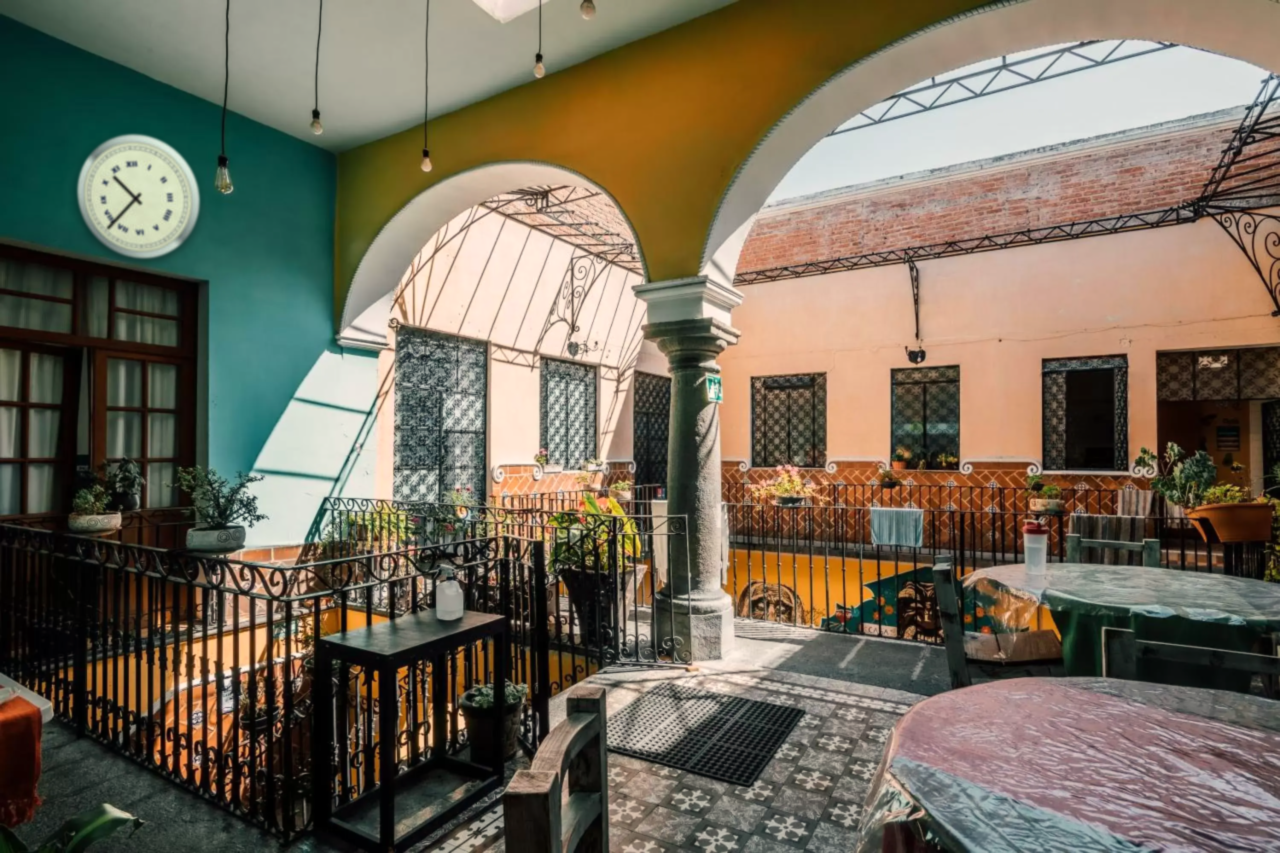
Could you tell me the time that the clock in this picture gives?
10:38
